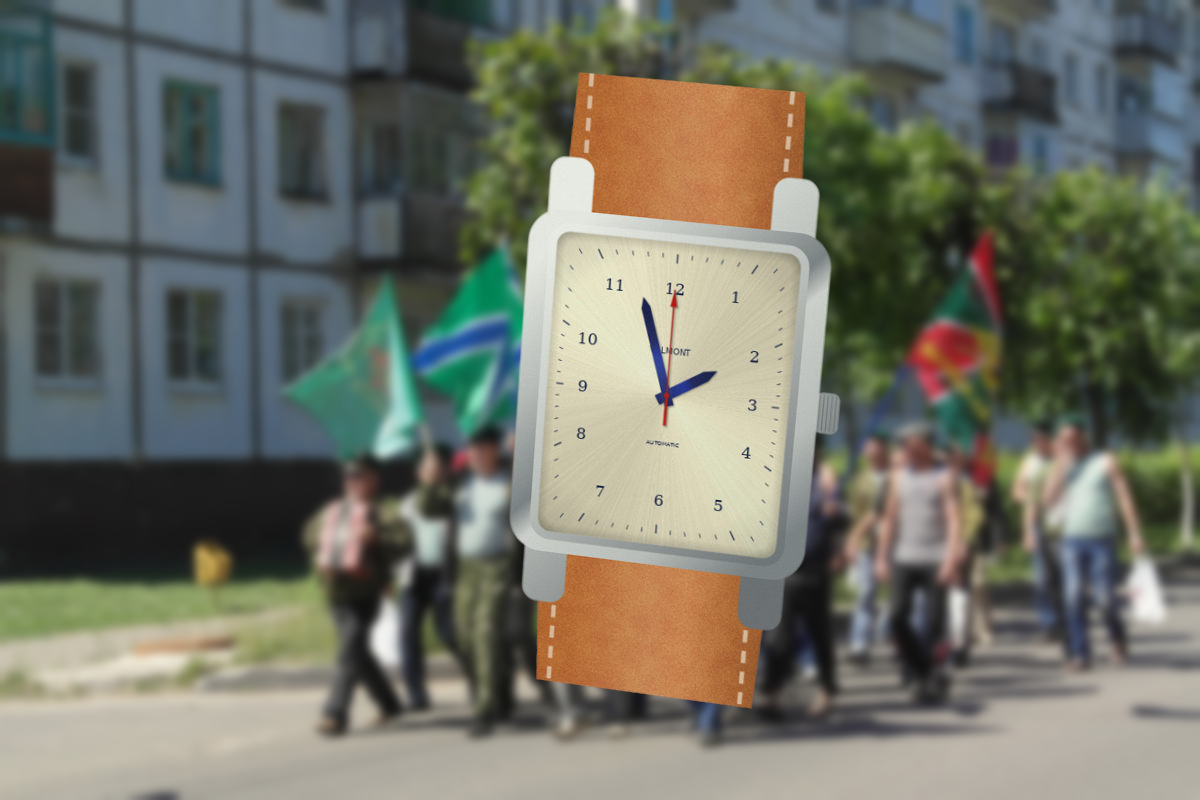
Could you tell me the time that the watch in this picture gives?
1:57:00
